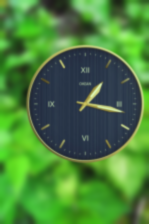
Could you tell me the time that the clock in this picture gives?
1:17
